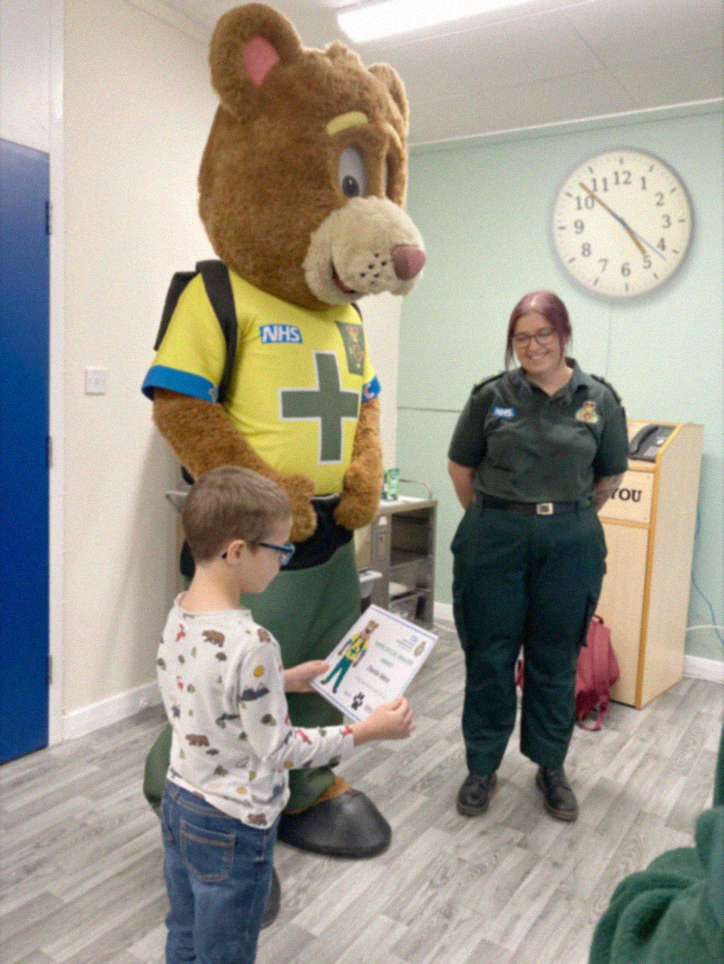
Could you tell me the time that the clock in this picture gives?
4:52:22
